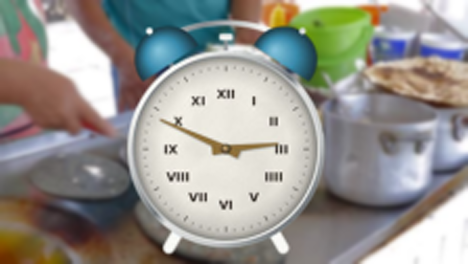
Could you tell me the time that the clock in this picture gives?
2:49
